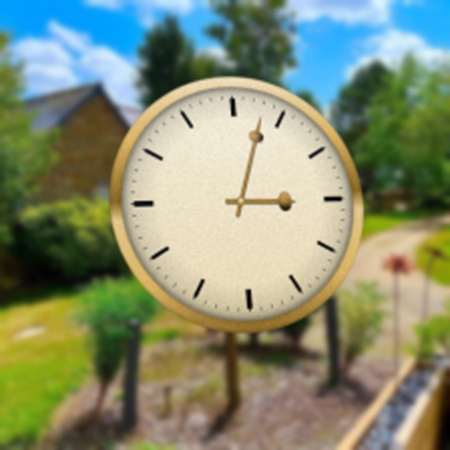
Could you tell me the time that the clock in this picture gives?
3:03
